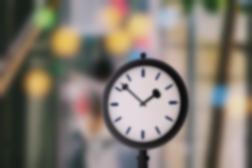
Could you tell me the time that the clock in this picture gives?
1:52
